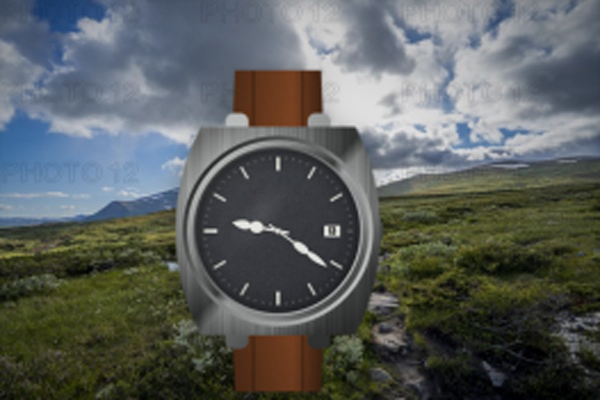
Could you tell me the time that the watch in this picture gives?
9:21
